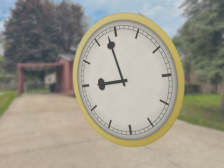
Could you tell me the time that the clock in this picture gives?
8:58
